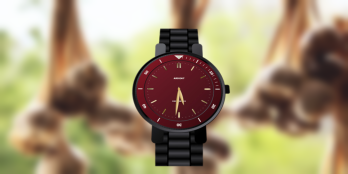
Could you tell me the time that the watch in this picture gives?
5:31
